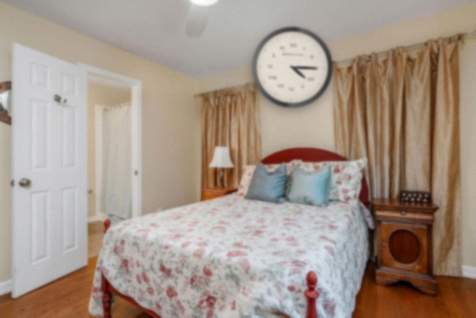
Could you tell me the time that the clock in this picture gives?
4:15
